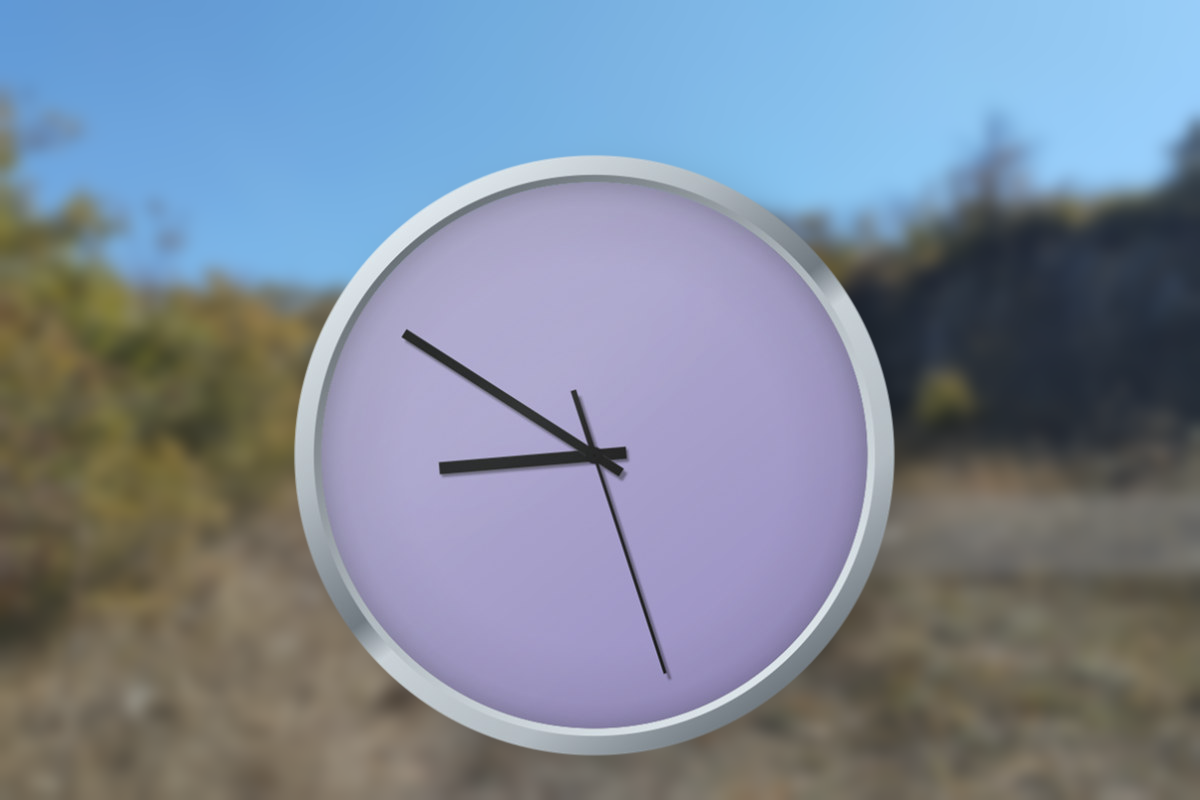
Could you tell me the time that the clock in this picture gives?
8:50:27
